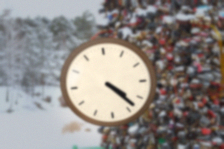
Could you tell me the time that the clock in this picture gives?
4:23
